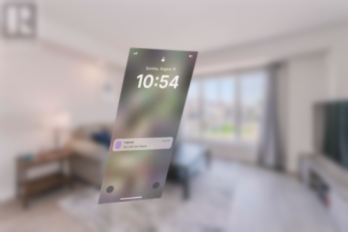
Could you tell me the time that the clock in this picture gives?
10:54
